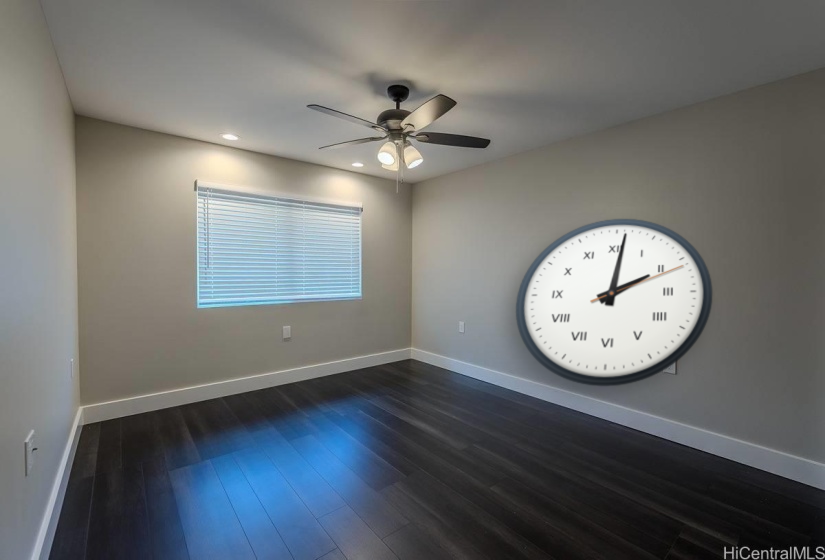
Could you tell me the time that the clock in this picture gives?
2:01:11
